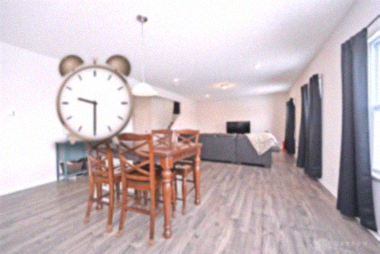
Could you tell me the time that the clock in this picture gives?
9:30
